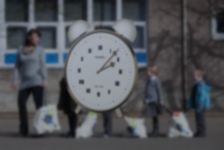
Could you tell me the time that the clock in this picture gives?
2:07
